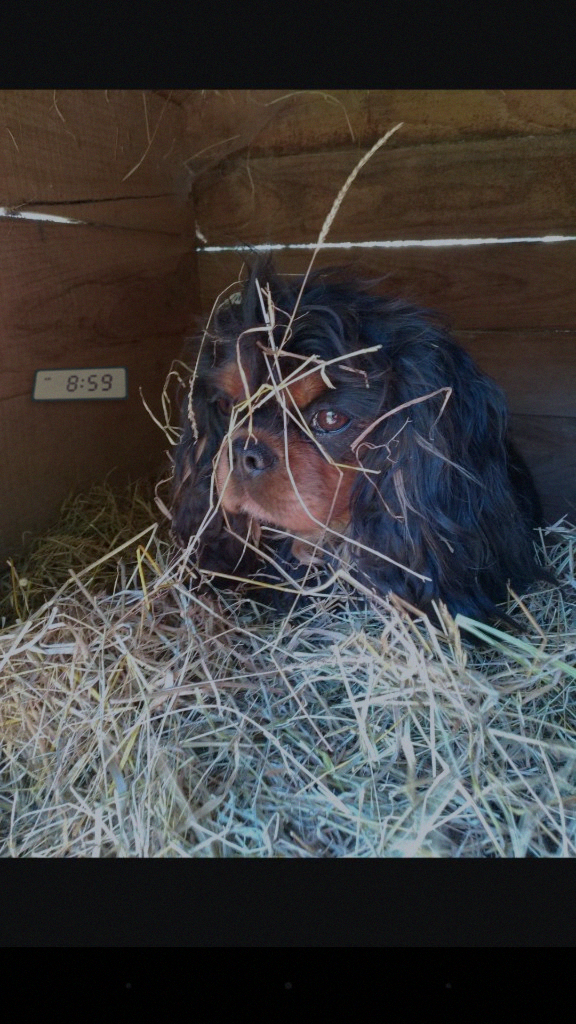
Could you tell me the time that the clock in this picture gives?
8:59
